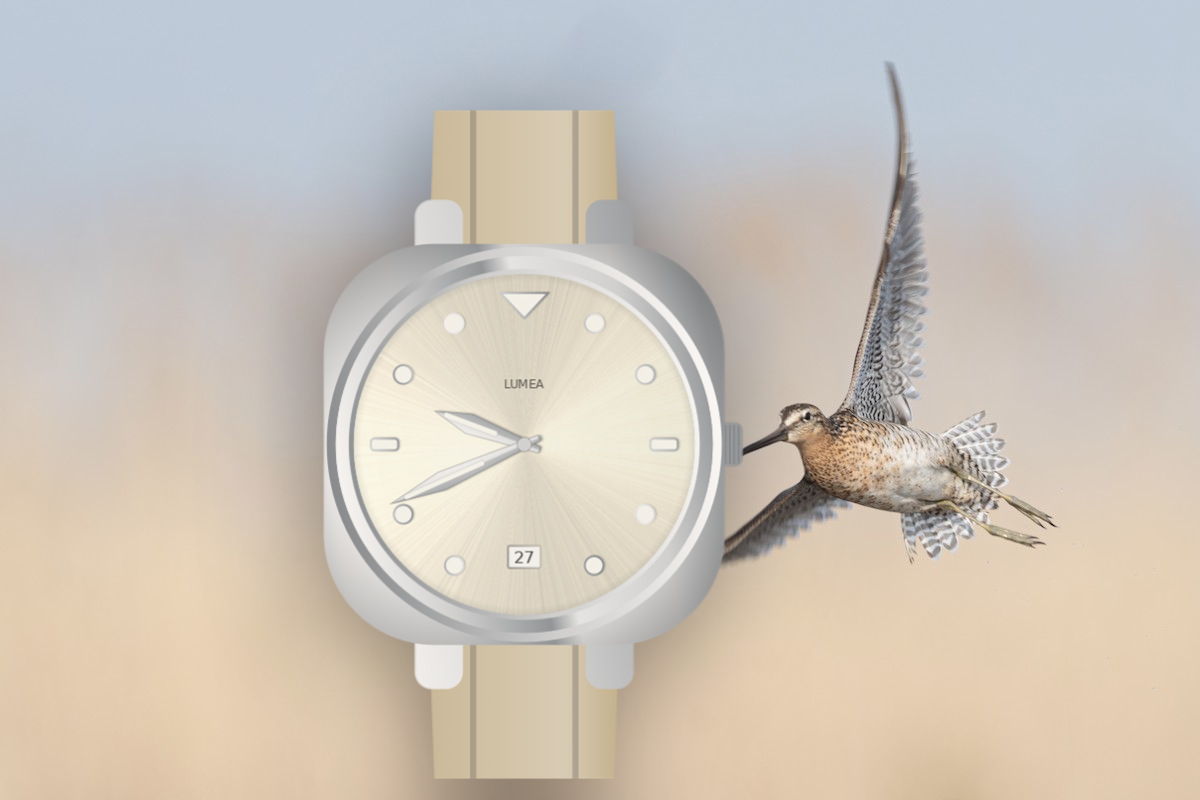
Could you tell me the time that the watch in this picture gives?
9:41
